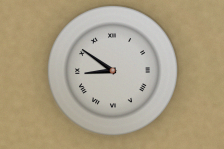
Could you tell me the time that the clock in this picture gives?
8:51
